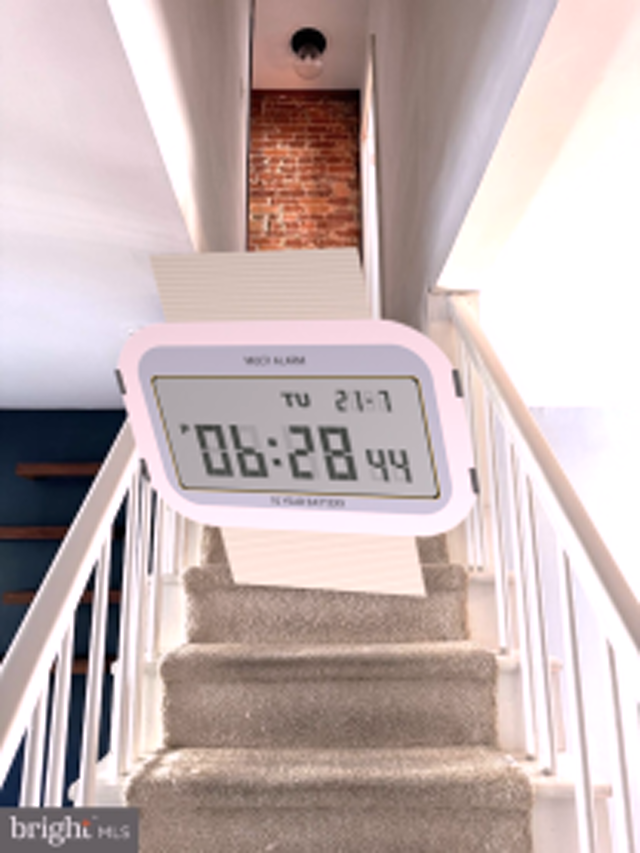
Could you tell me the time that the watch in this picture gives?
6:28:44
